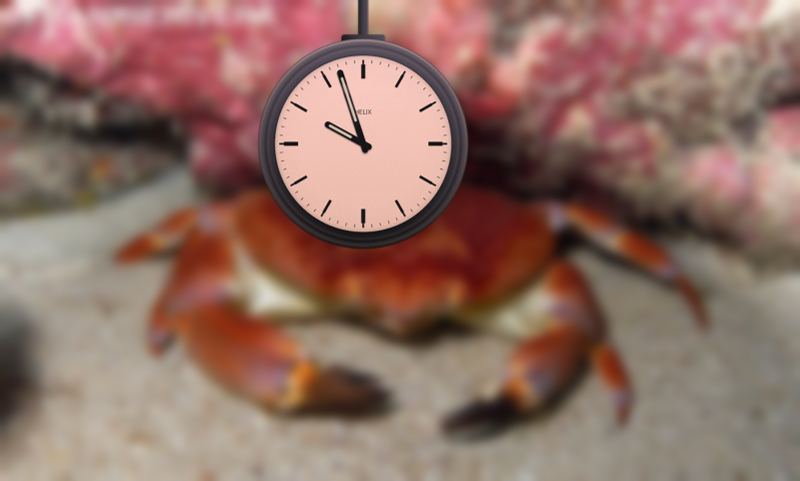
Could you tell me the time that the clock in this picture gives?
9:57
